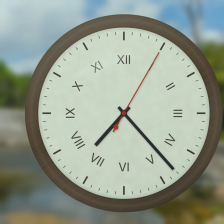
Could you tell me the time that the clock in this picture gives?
7:23:05
